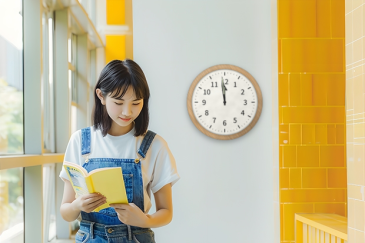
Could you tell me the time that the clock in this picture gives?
11:59
